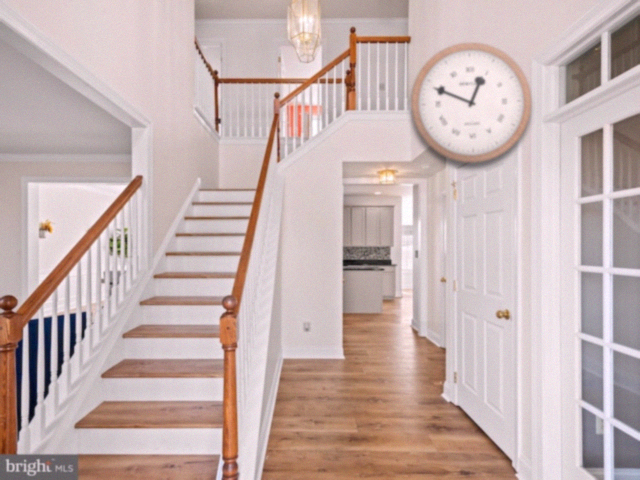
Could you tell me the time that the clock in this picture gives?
12:49
